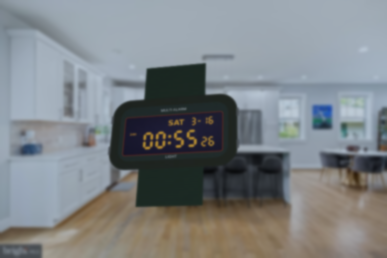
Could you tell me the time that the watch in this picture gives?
0:55
